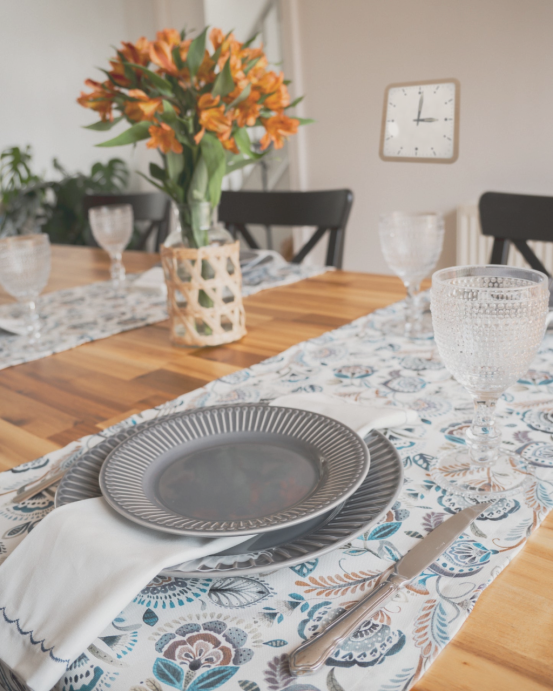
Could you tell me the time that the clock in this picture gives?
3:01
